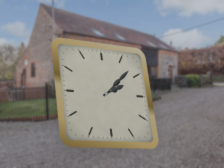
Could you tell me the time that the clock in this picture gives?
2:08
